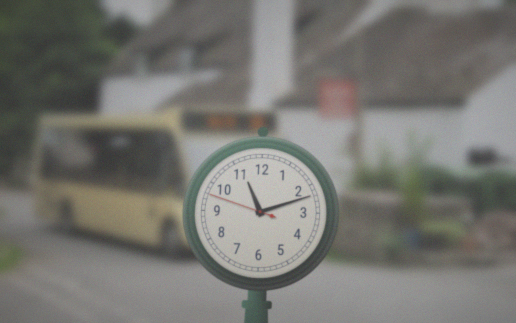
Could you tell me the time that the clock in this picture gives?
11:11:48
